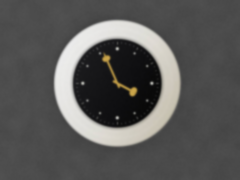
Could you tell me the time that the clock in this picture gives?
3:56
